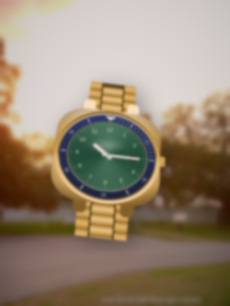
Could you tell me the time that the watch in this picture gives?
10:15
